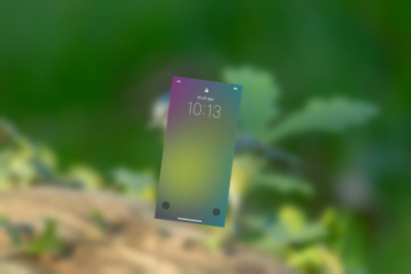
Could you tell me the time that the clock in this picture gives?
10:13
